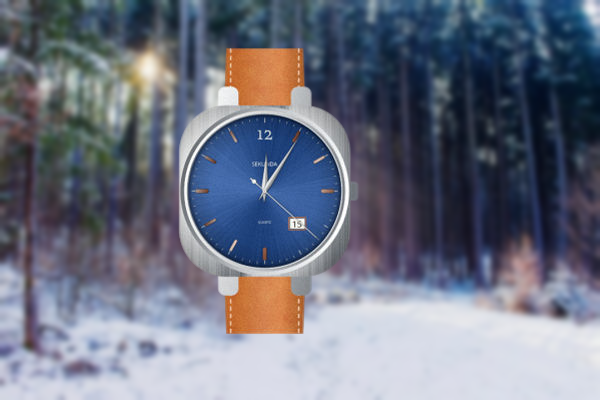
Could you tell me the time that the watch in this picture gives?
12:05:22
